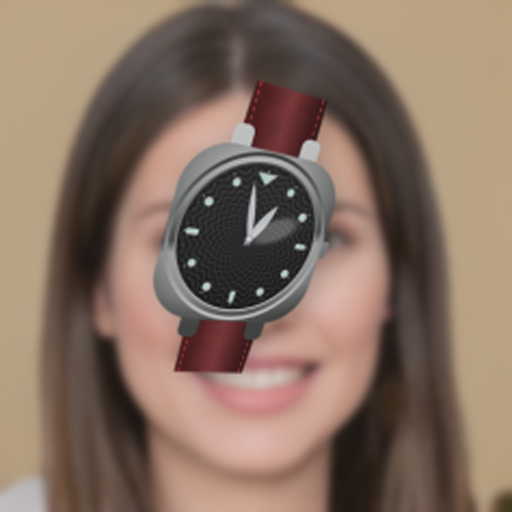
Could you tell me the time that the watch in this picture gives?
12:58
